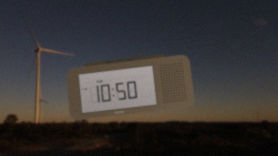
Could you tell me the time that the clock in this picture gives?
10:50
